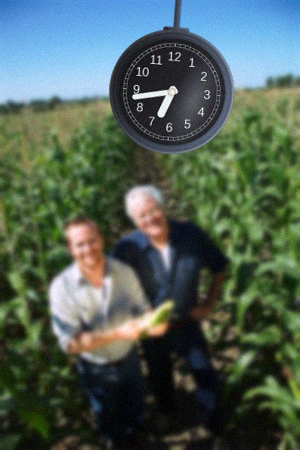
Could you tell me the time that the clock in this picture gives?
6:43
